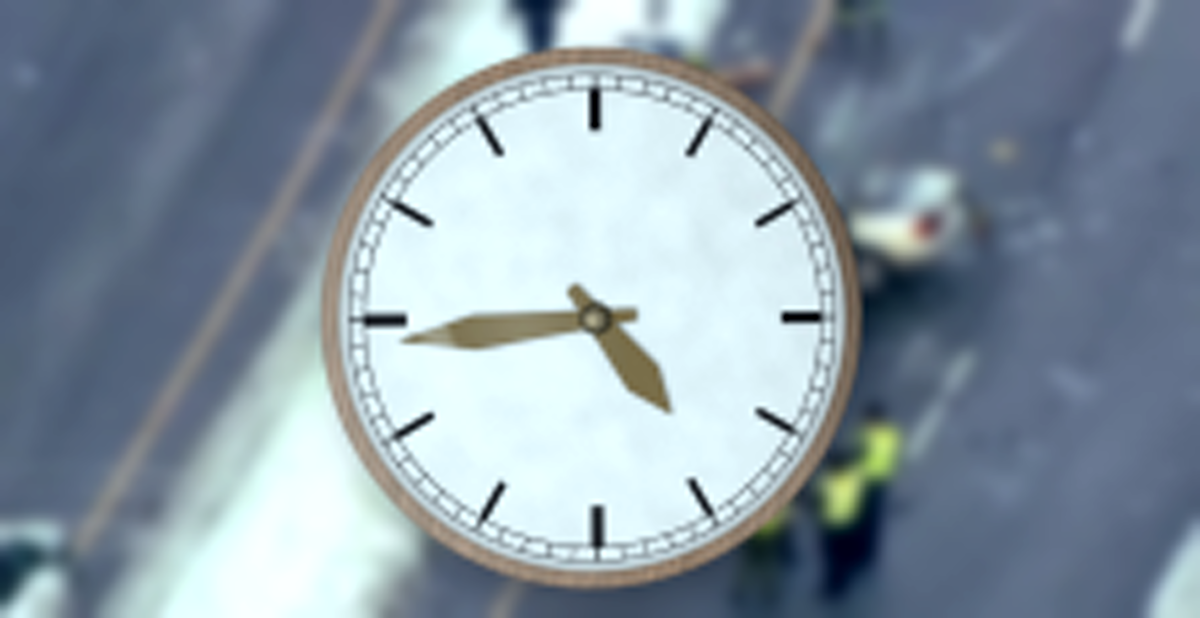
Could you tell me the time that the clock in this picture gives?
4:44
